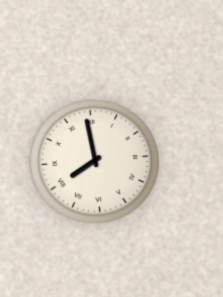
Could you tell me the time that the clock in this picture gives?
7:59
